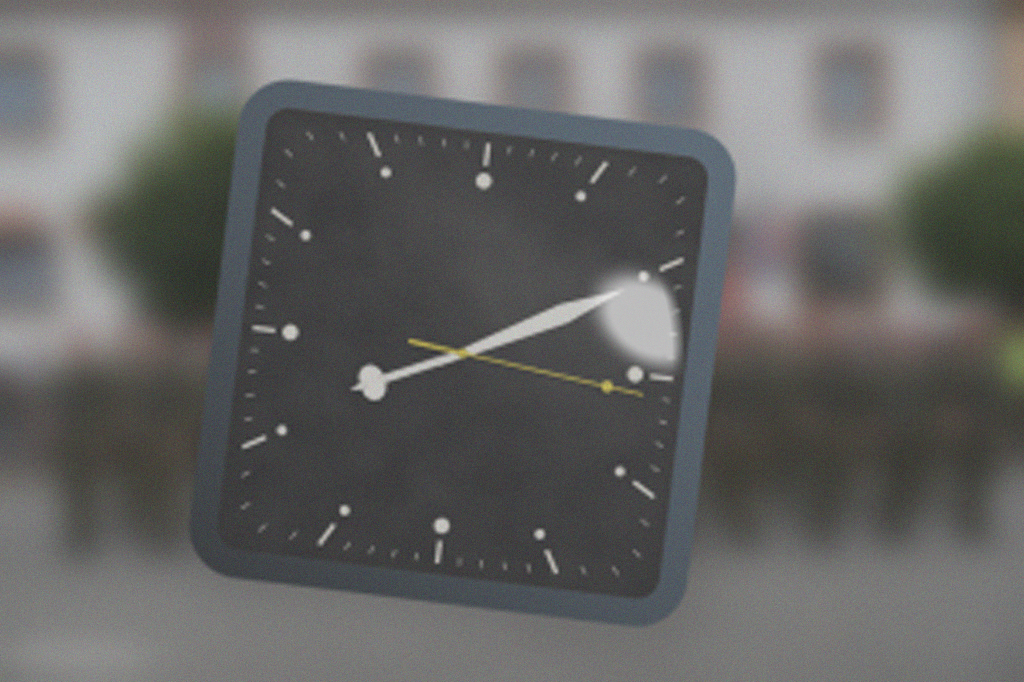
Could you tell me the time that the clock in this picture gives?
8:10:16
